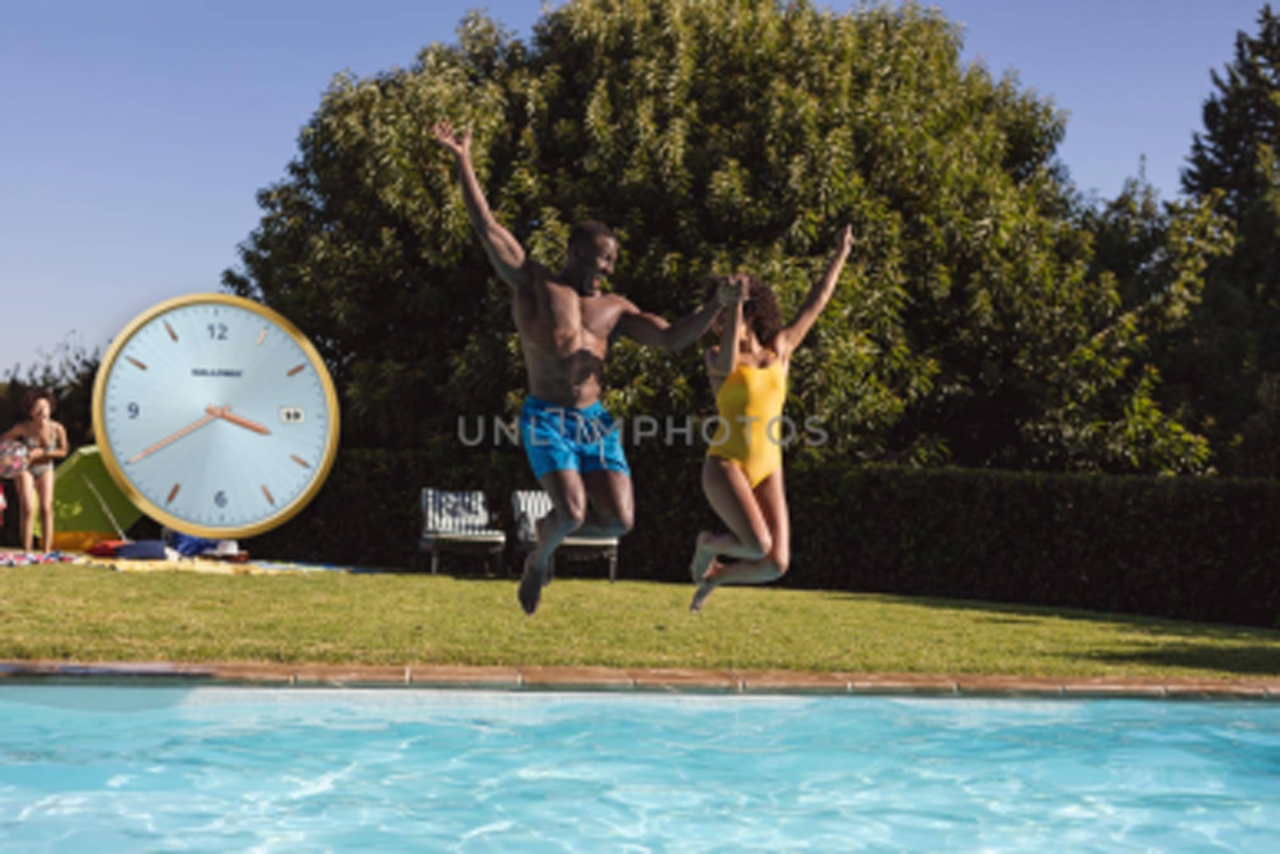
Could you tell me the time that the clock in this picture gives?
3:40
